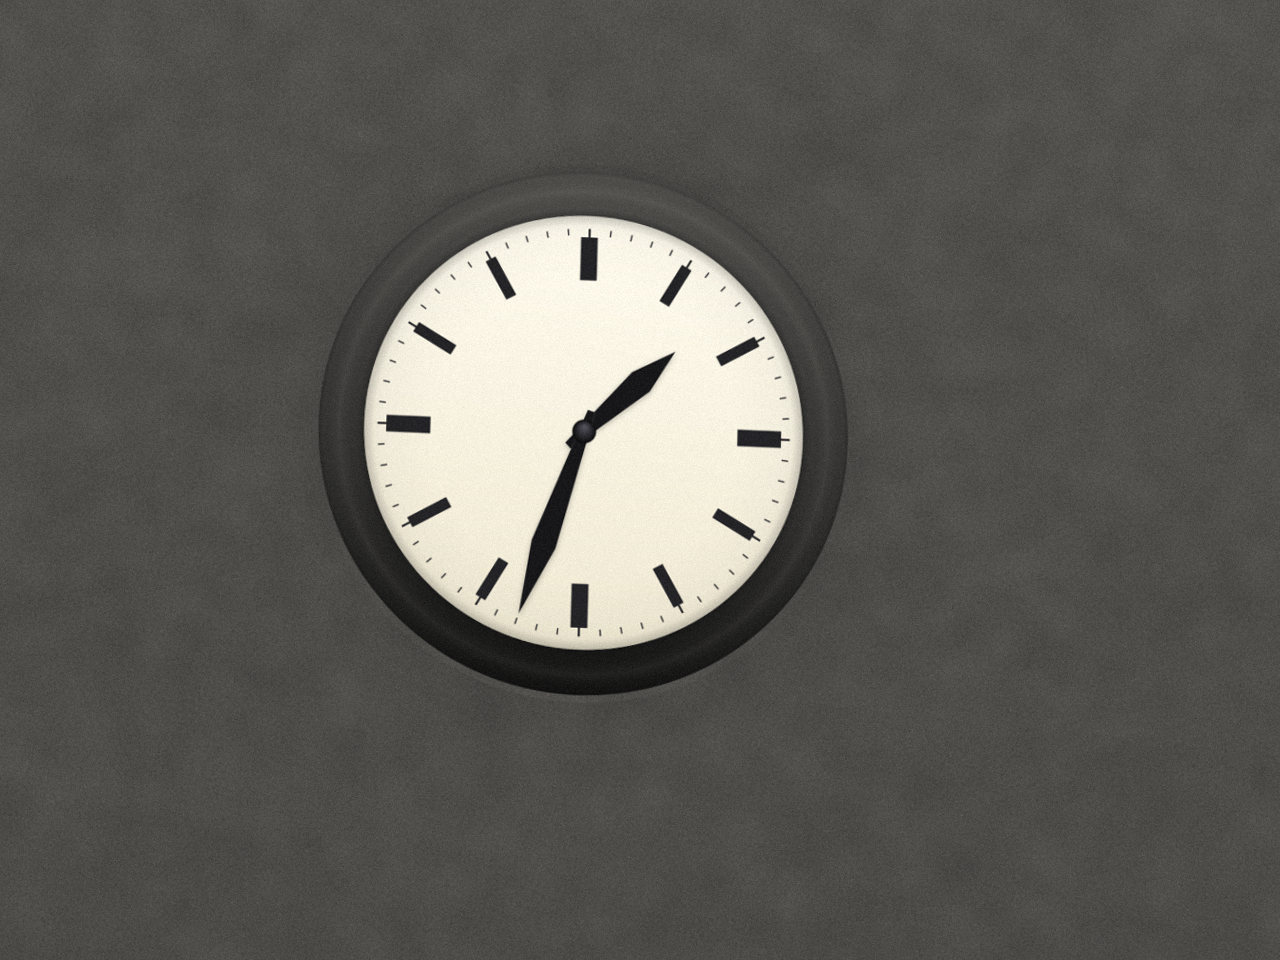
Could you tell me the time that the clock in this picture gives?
1:33
